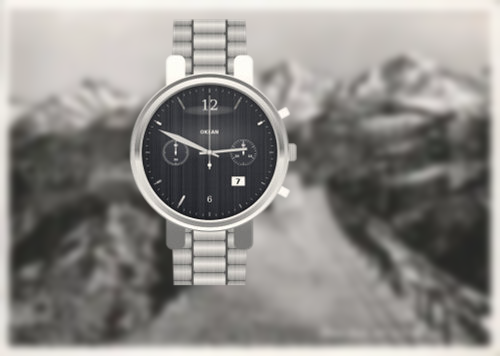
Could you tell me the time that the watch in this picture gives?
2:49
